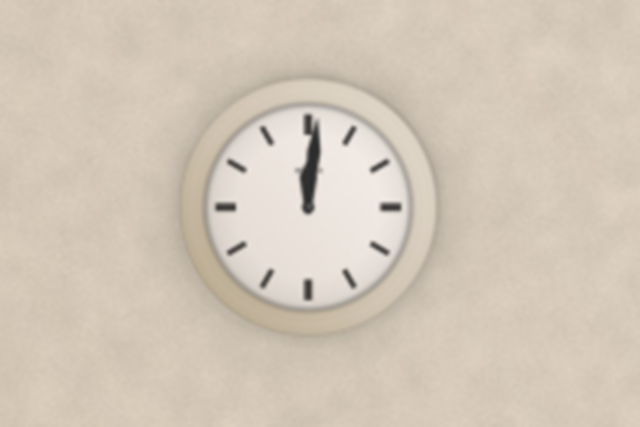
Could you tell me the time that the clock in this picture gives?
12:01
